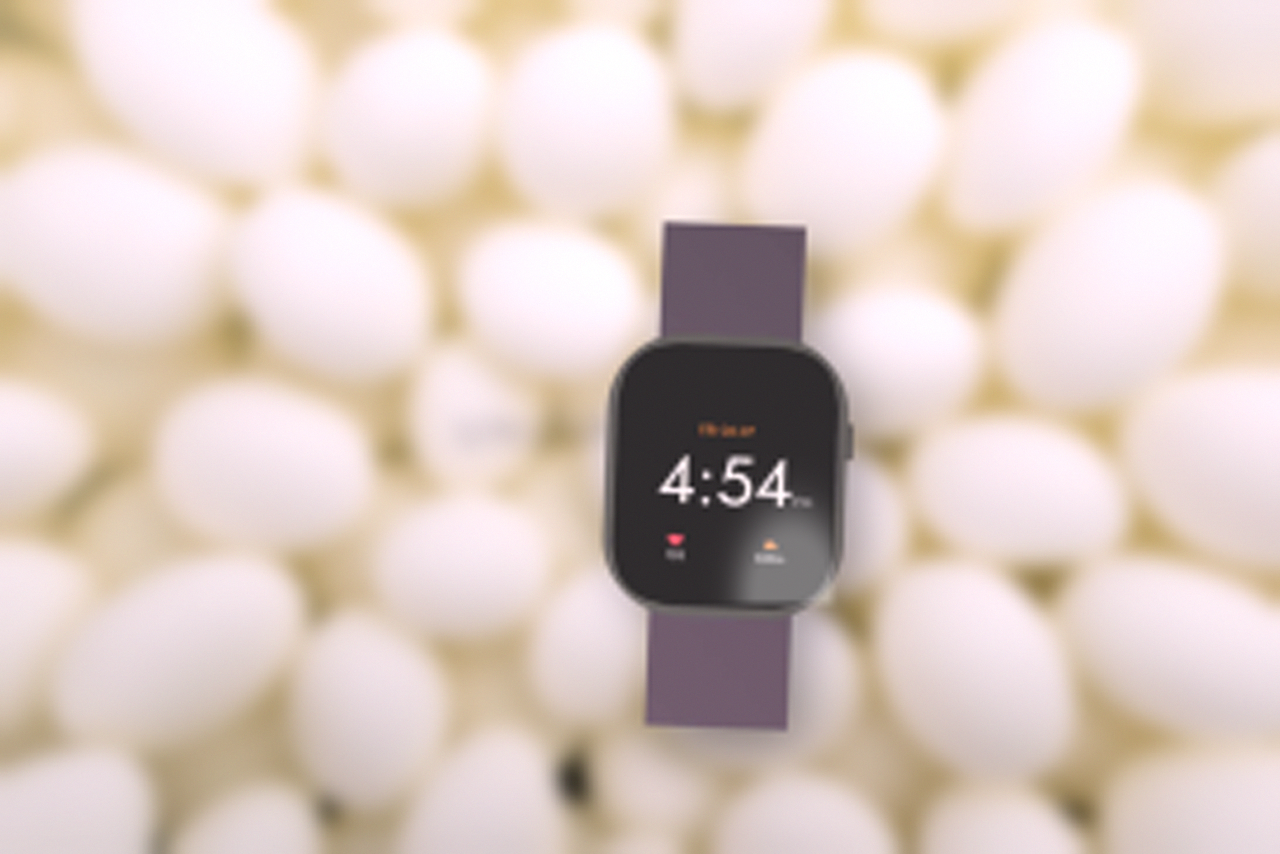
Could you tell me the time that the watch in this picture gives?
4:54
